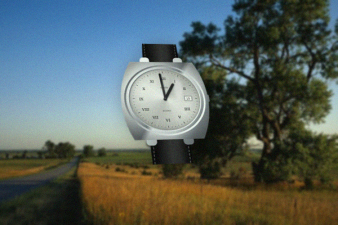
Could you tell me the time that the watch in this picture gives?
12:59
